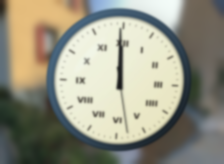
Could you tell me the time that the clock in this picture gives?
11:59:28
